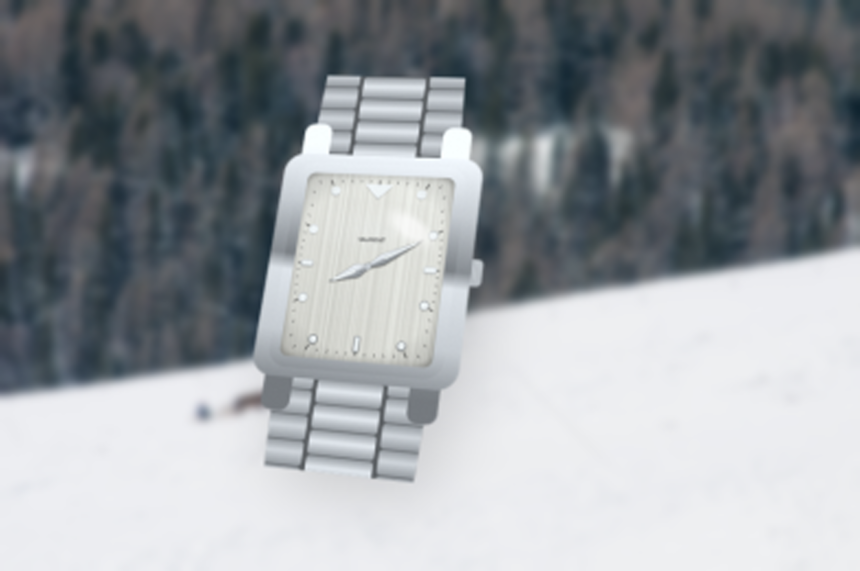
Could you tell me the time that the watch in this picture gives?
8:10
